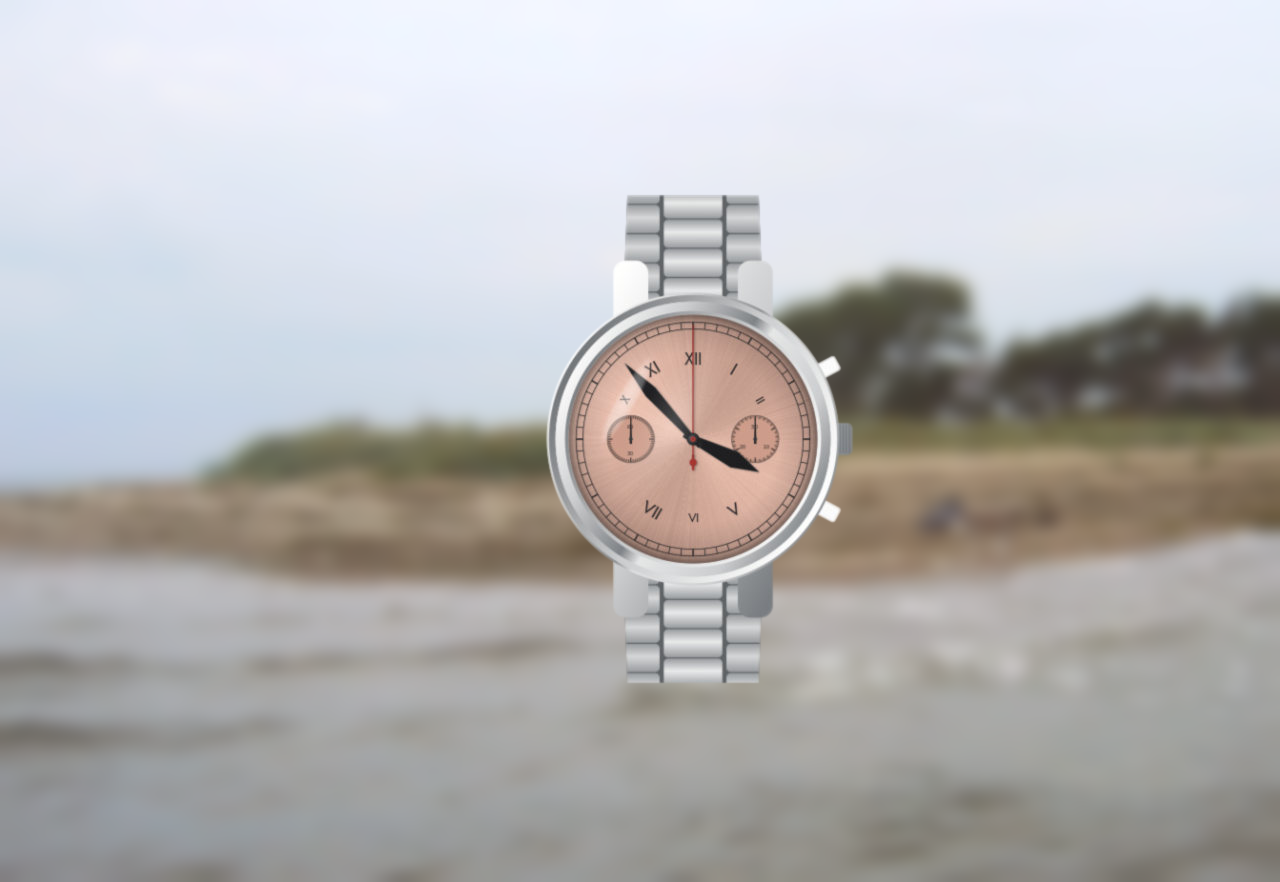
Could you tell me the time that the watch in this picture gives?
3:53
